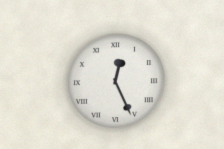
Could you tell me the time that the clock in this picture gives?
12:26
